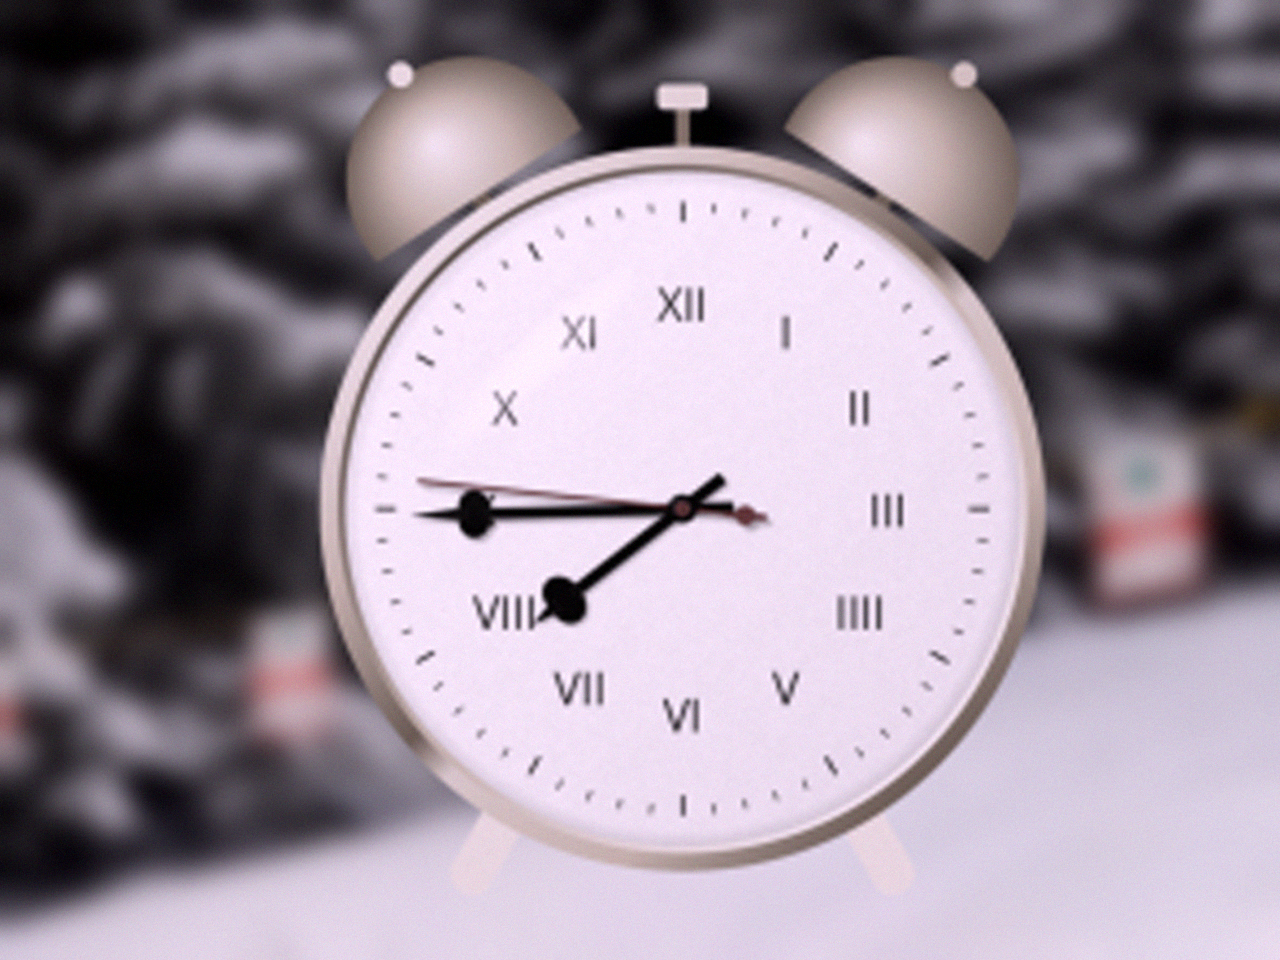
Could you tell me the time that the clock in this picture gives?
7:44:46
